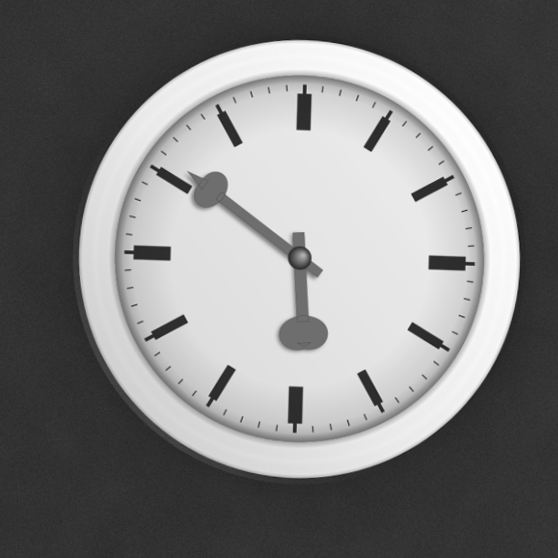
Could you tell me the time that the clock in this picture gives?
5:51
